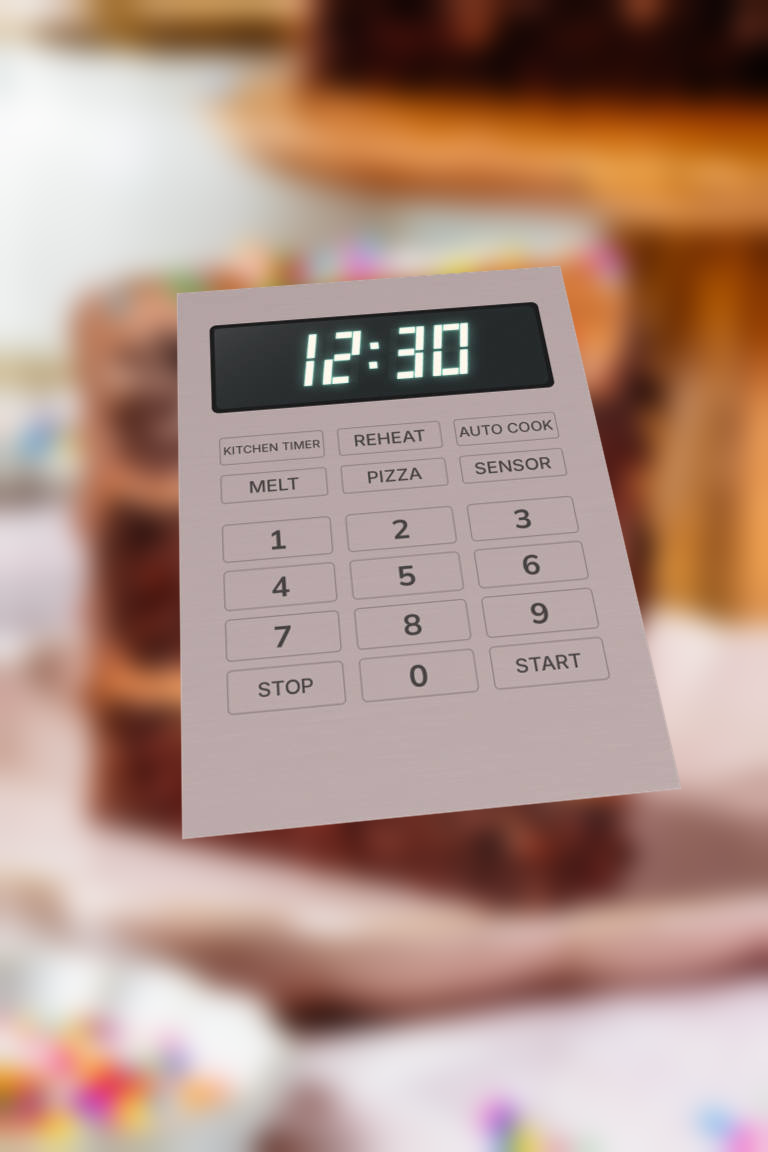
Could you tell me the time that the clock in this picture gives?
12:30
